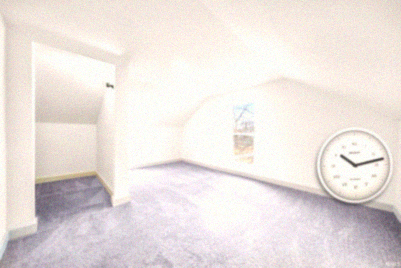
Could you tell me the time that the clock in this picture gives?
10:13
